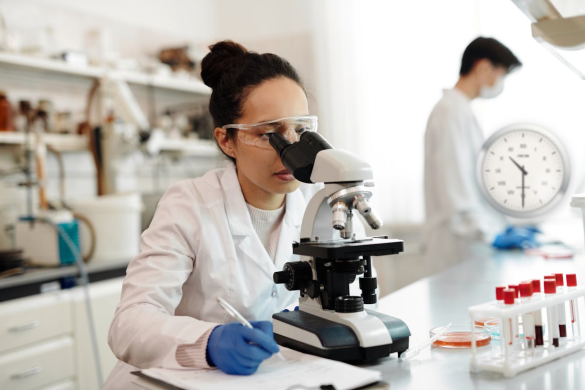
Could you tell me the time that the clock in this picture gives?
10:30
